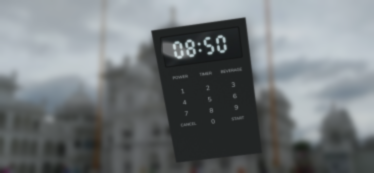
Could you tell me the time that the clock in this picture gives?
8:50
